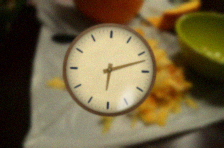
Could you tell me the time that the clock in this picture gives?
6:12
